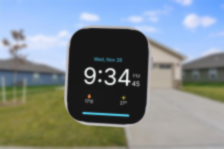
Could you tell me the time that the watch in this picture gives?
9:34
